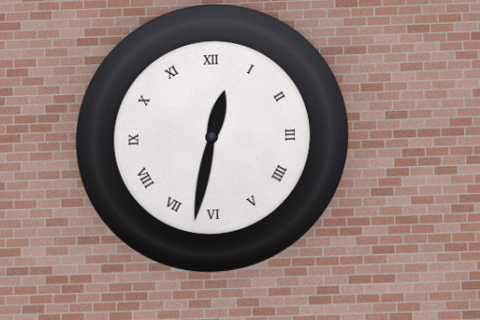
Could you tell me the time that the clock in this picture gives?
12:32
